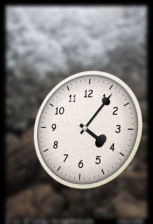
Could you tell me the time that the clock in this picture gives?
4:06
